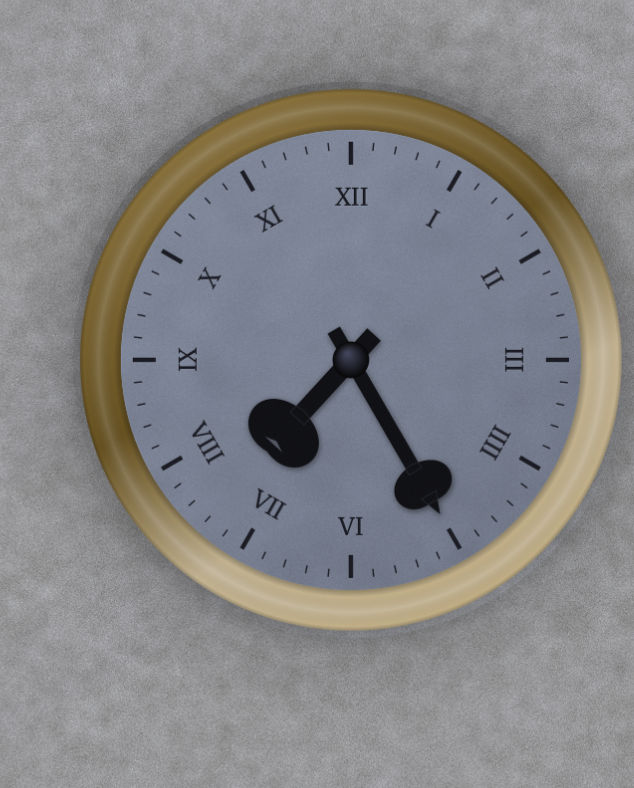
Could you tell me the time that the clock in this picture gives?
7:25
